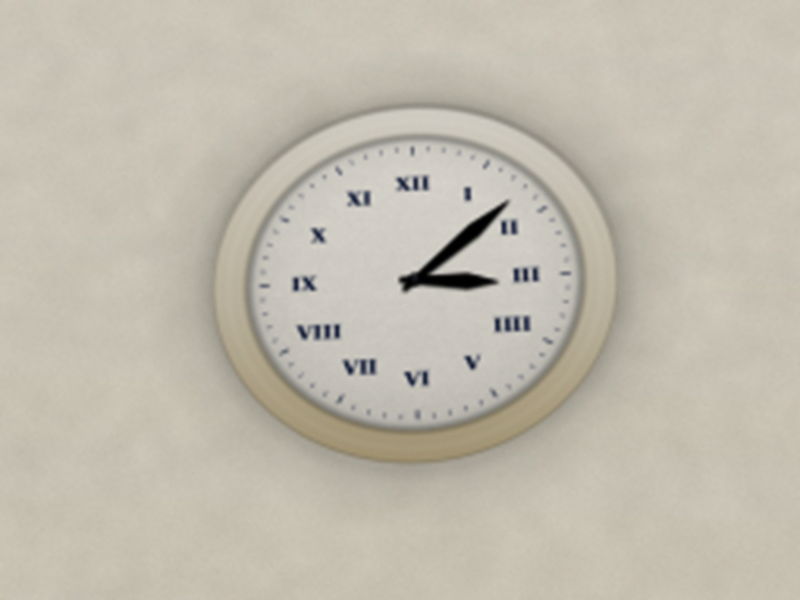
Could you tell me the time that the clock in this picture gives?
3:08
